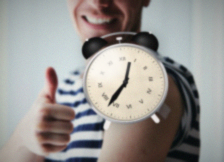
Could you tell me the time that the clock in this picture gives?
12:37
